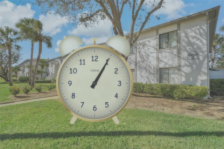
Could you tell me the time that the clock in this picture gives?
1:05
